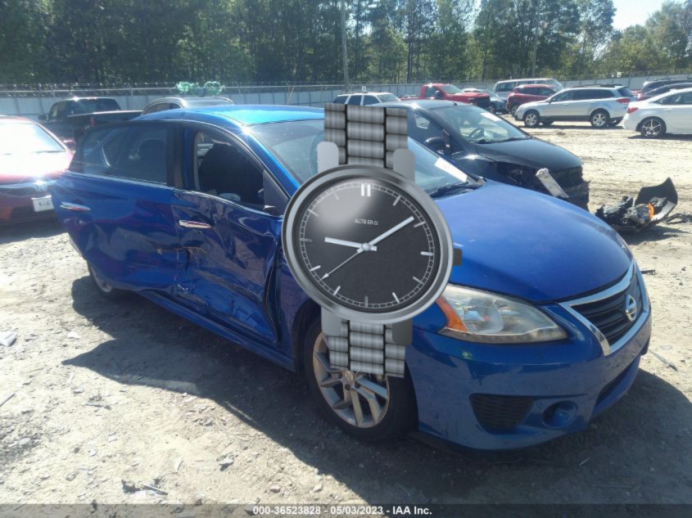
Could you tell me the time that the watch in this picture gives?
9:08:38
